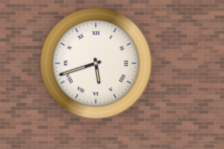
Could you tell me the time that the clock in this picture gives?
5:42
